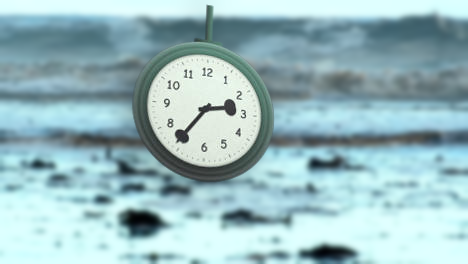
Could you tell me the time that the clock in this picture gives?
2:36
